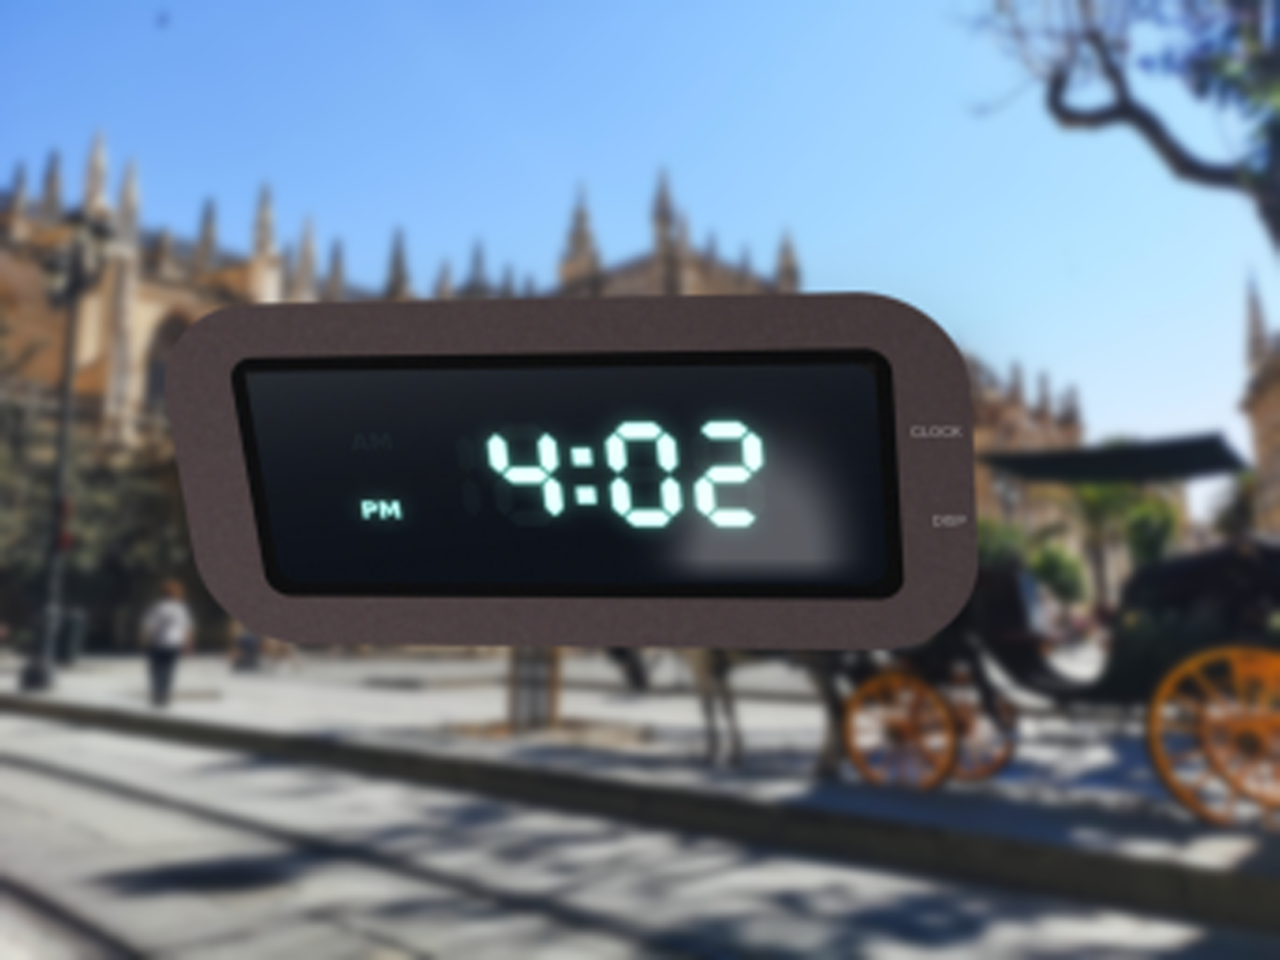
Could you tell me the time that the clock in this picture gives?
4:02
